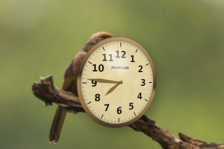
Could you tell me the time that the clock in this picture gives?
7:46
